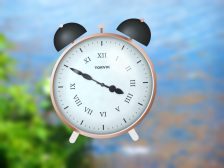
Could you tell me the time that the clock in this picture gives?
3:50
